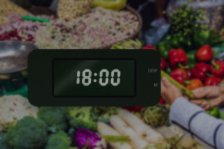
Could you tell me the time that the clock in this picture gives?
18:00
